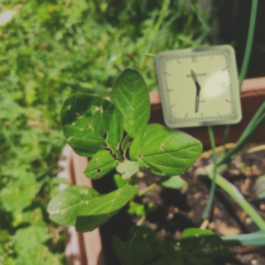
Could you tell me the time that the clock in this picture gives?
11:32
